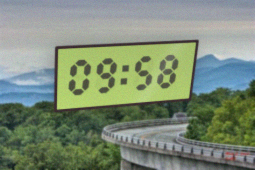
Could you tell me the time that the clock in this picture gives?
9:58
